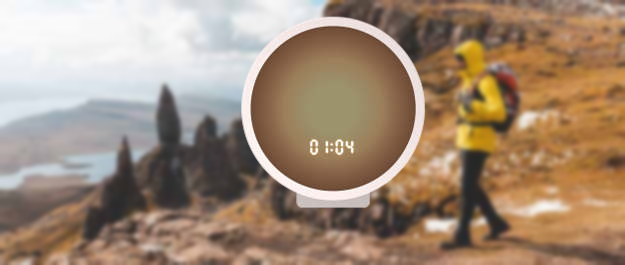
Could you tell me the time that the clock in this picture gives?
1:04
